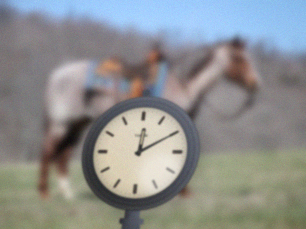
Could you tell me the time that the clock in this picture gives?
12:10
